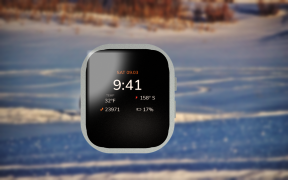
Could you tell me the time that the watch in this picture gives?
9:41
